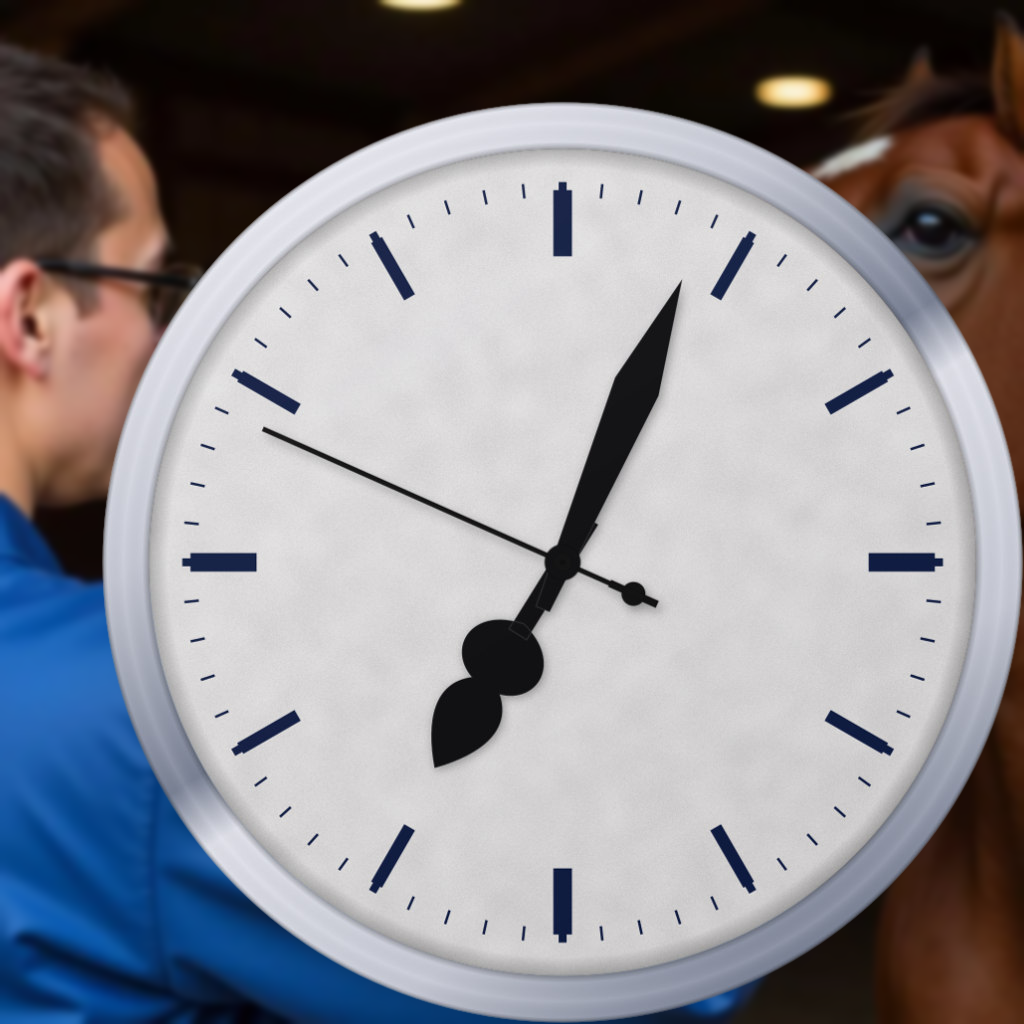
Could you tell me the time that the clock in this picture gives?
7:03:49
